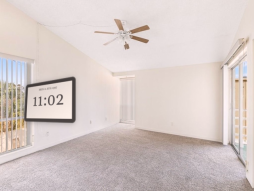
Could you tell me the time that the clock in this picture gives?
11:02
